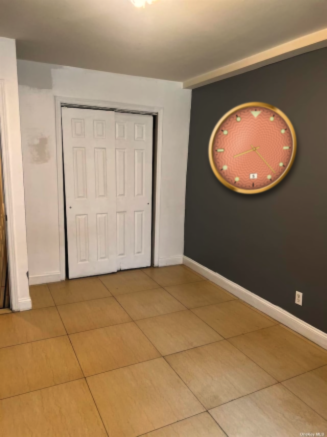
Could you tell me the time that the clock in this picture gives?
8:23
